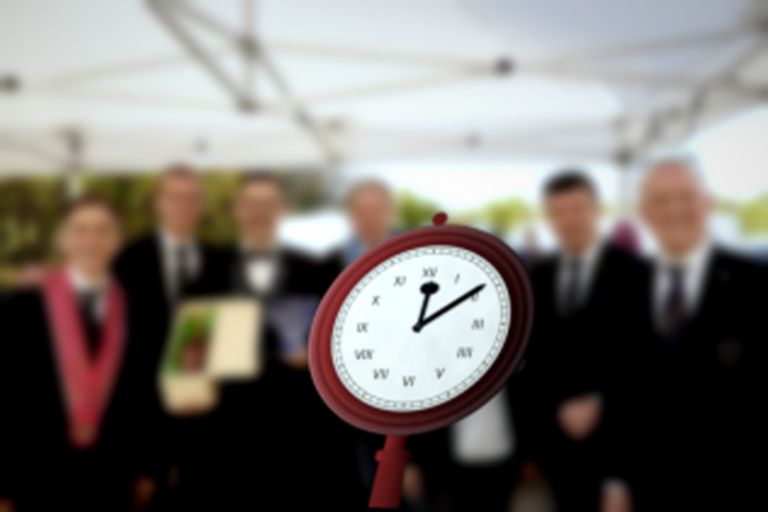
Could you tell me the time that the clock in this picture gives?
12:09
